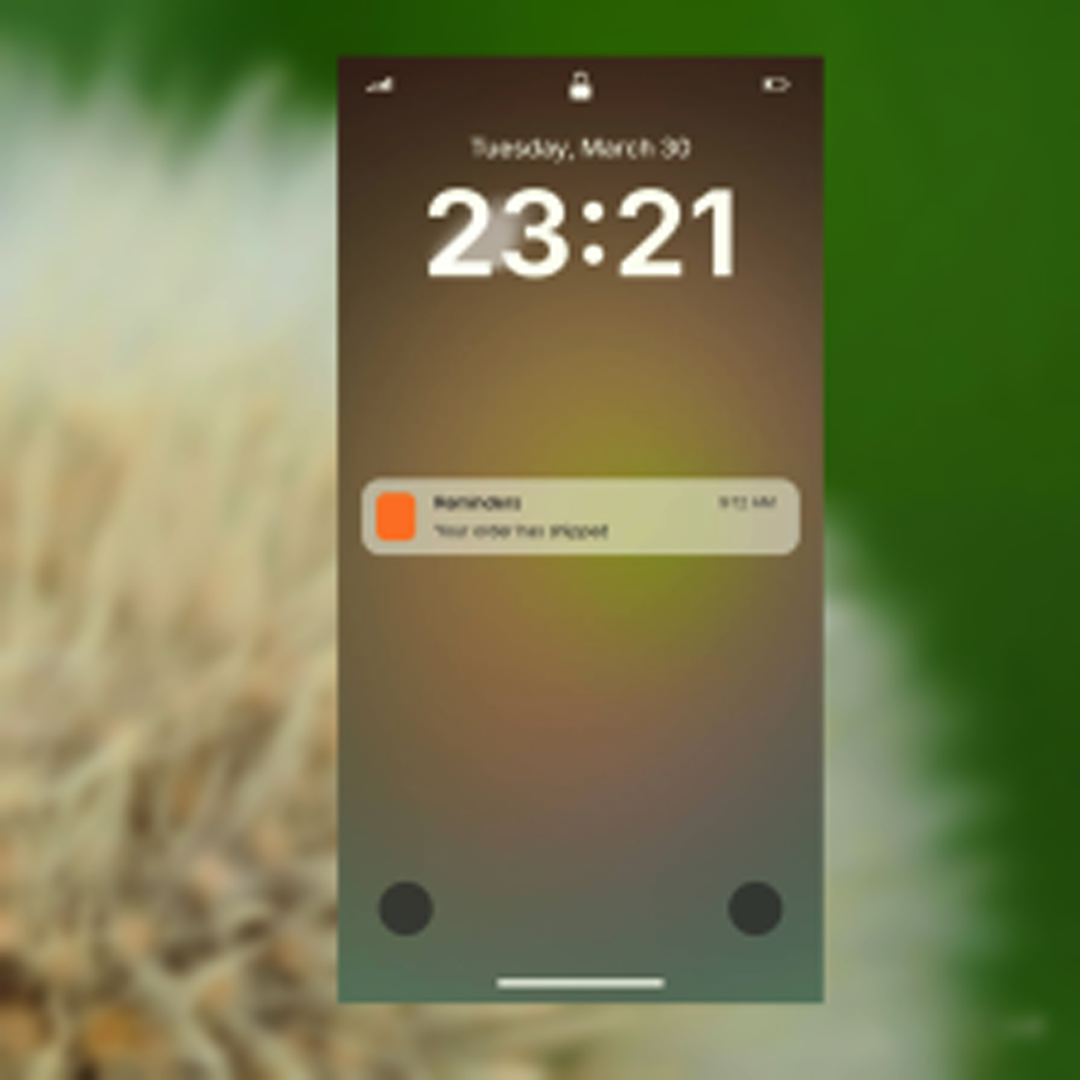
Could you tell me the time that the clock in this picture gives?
23:21
